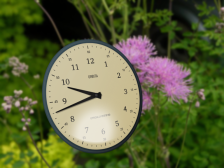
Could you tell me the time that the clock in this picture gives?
9:43
